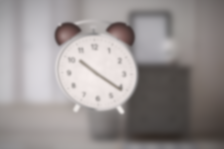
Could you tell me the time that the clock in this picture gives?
10:21
